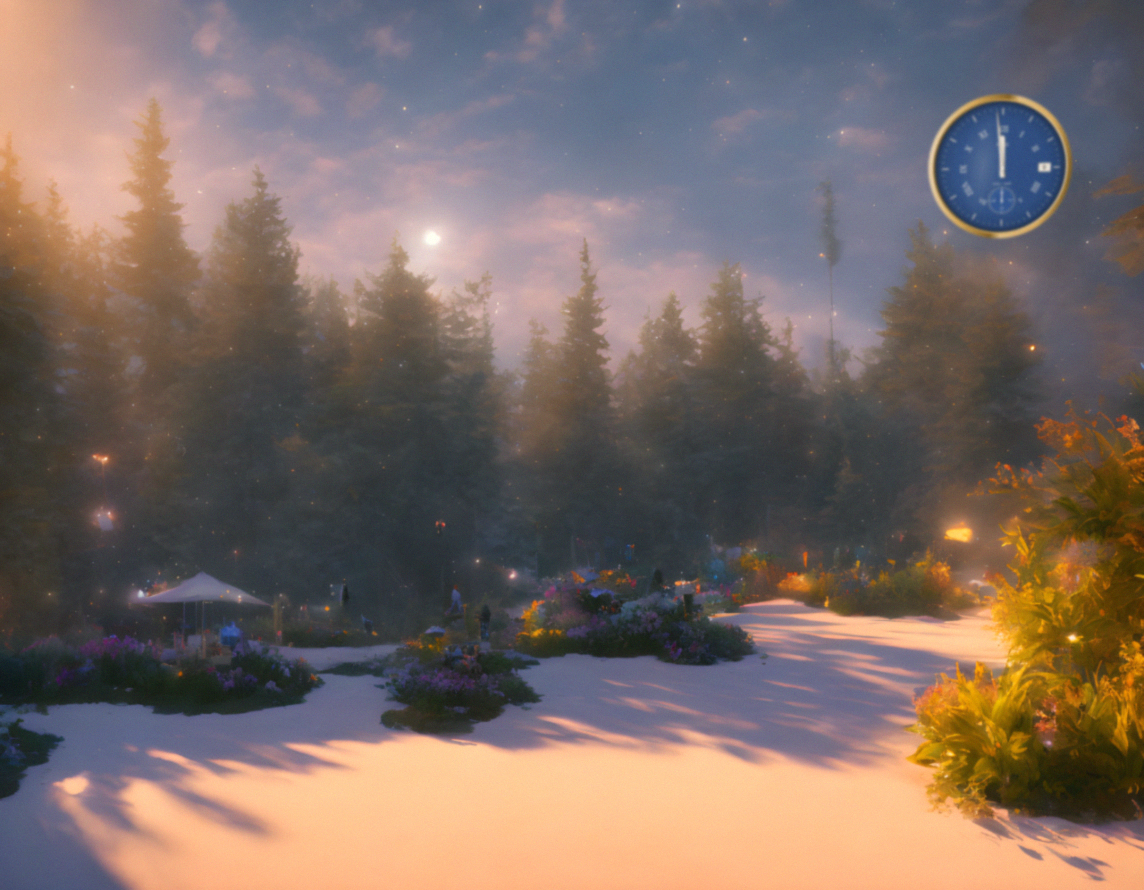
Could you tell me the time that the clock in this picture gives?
11:59
